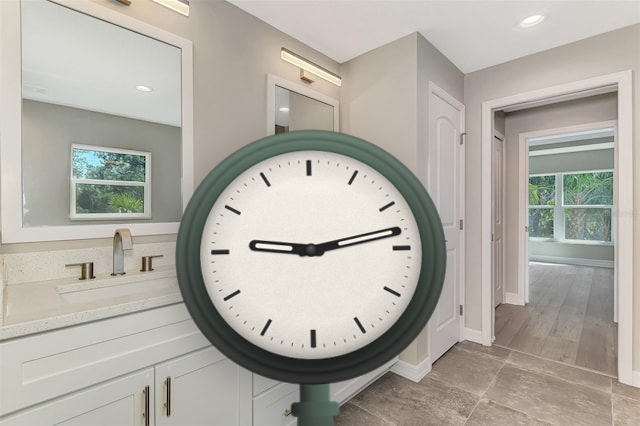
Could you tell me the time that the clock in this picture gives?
9:13
